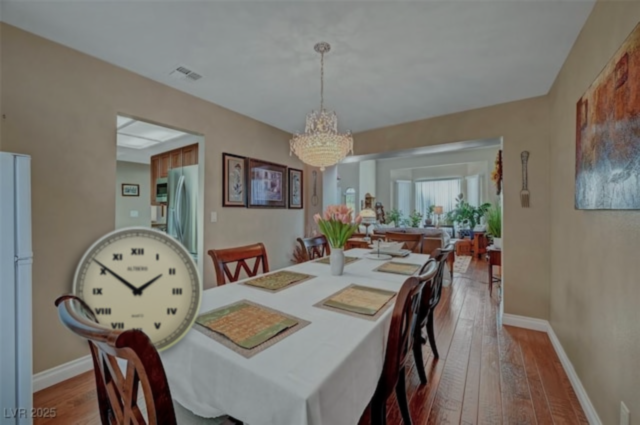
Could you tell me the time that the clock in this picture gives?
1:51
